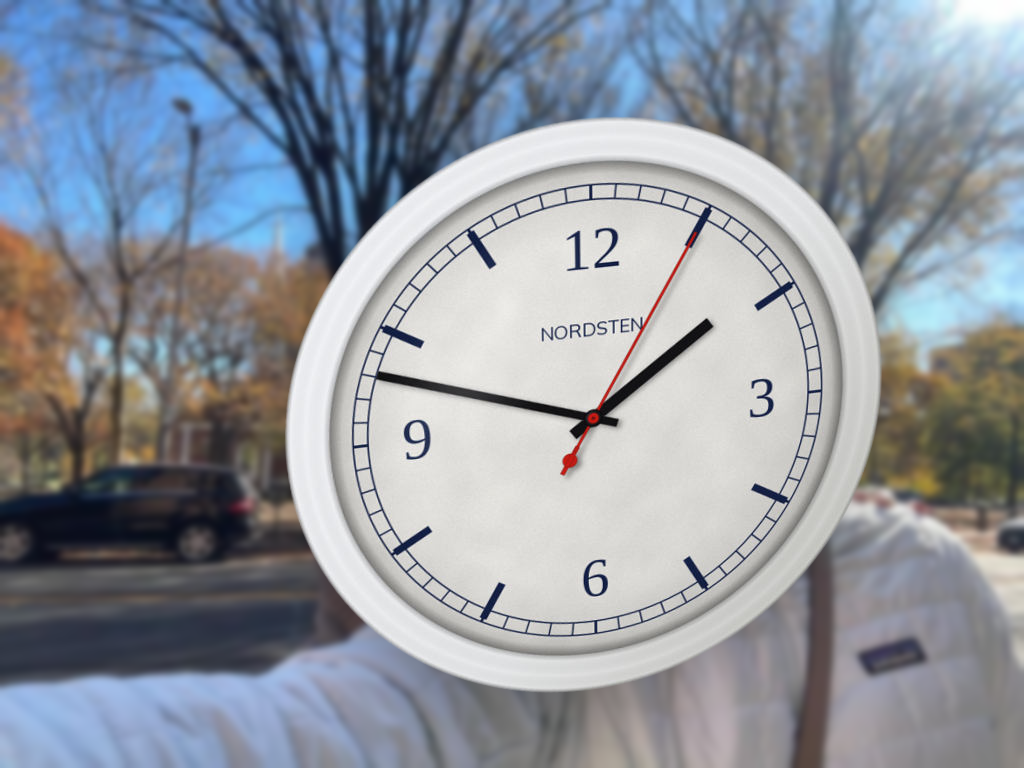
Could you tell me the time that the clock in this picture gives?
1:48:05
